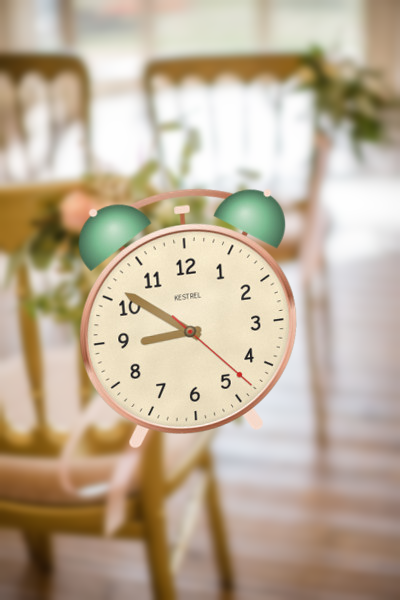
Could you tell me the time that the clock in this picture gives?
8:51:23
